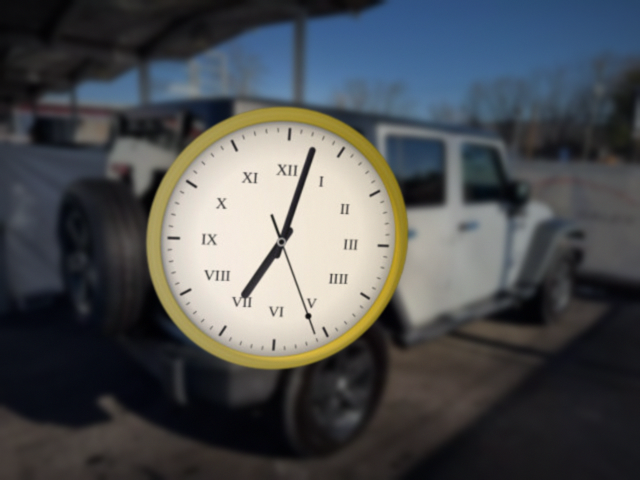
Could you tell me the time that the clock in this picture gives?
7:02:26
